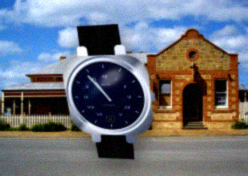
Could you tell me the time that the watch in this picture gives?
10:54
